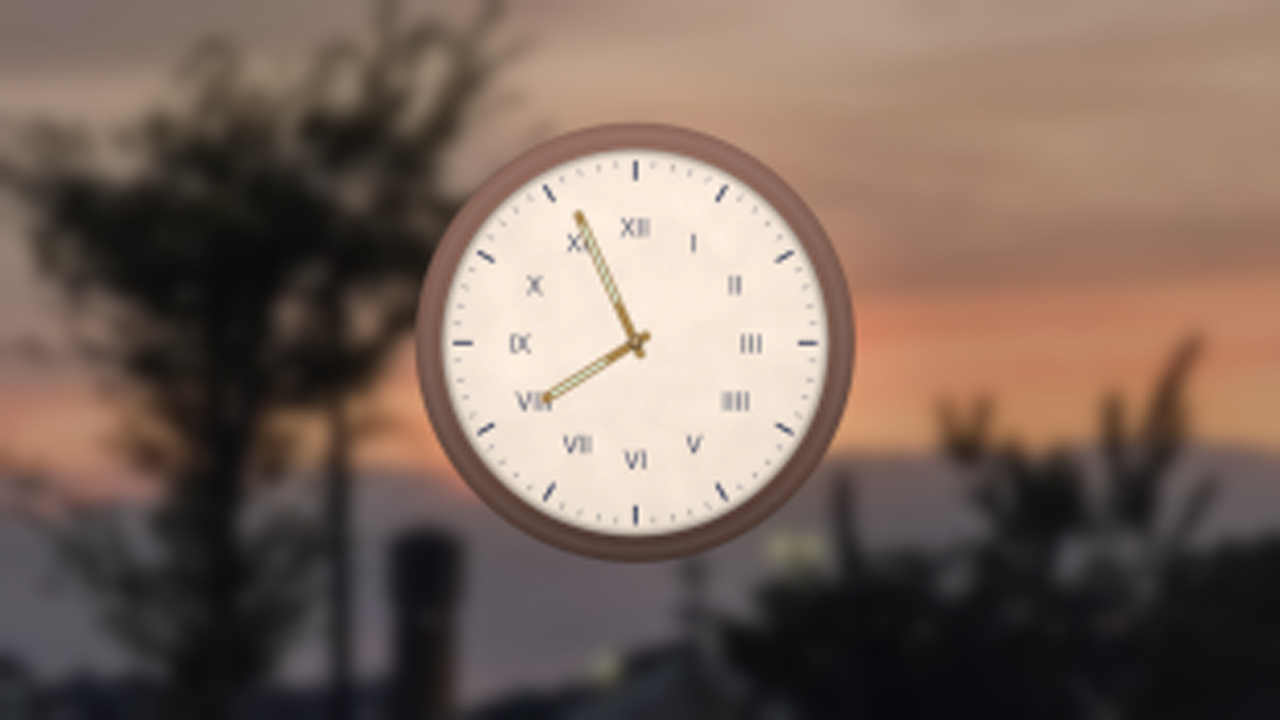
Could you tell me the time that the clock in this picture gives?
7:56
